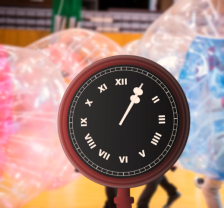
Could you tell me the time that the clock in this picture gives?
1:05
